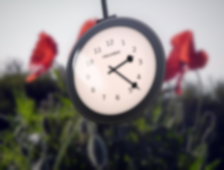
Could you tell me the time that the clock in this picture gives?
2:23
